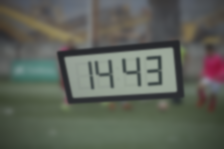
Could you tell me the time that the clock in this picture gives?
14:43
